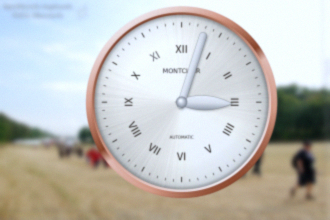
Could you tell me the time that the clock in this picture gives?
3:03
